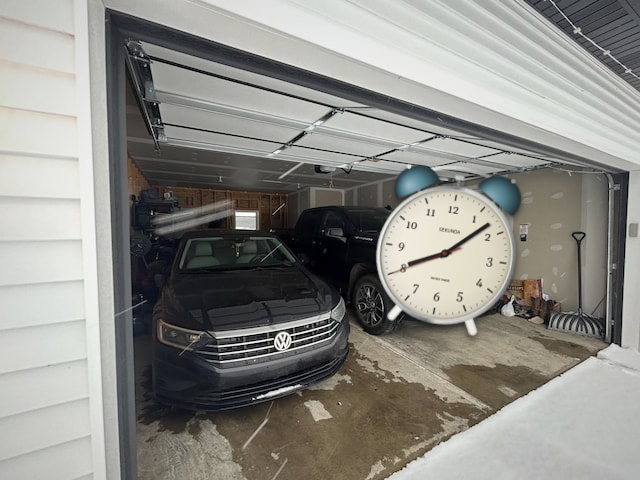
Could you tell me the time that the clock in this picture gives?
8:07:40
